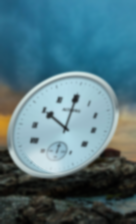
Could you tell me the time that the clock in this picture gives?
10:00
